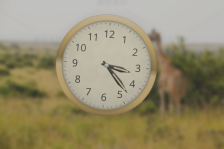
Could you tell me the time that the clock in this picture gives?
3:23
